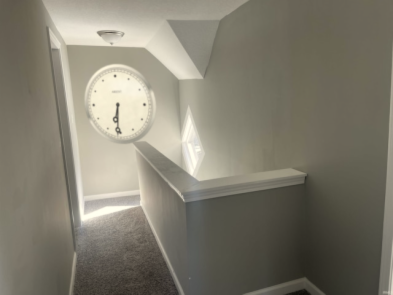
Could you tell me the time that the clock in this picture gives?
6:31
